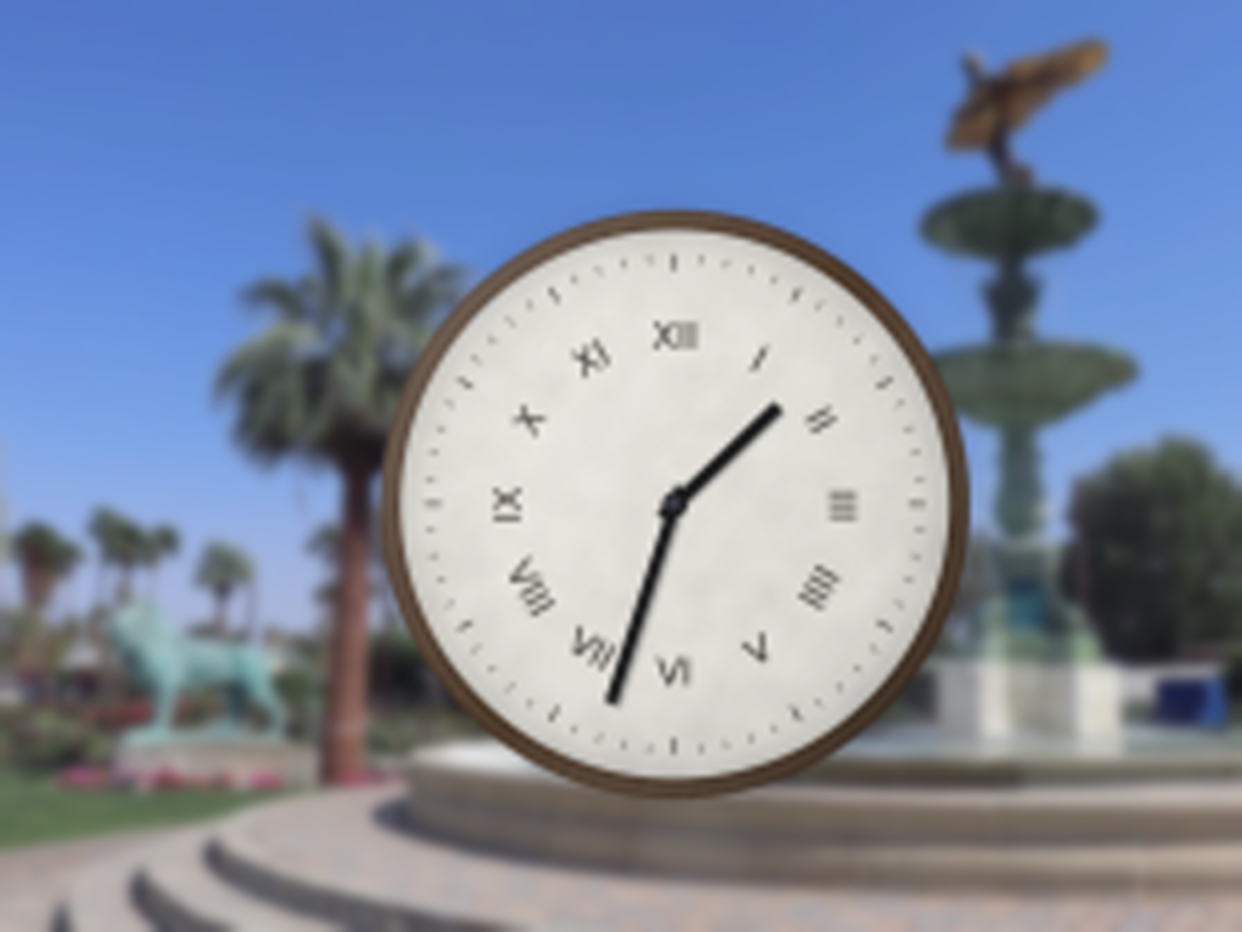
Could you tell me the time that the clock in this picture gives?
1:33
